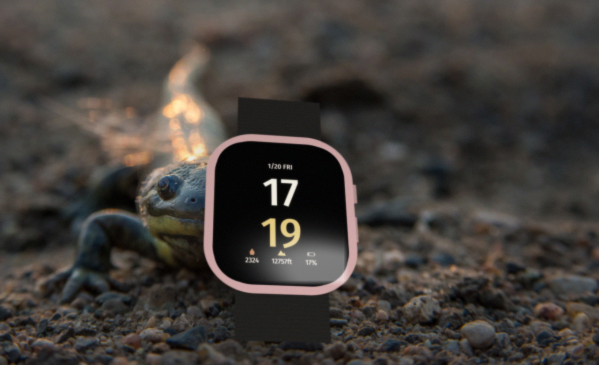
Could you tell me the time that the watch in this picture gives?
17:19
